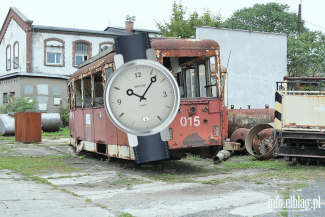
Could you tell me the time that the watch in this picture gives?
10:07
